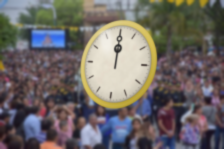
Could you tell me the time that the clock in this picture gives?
12:00
